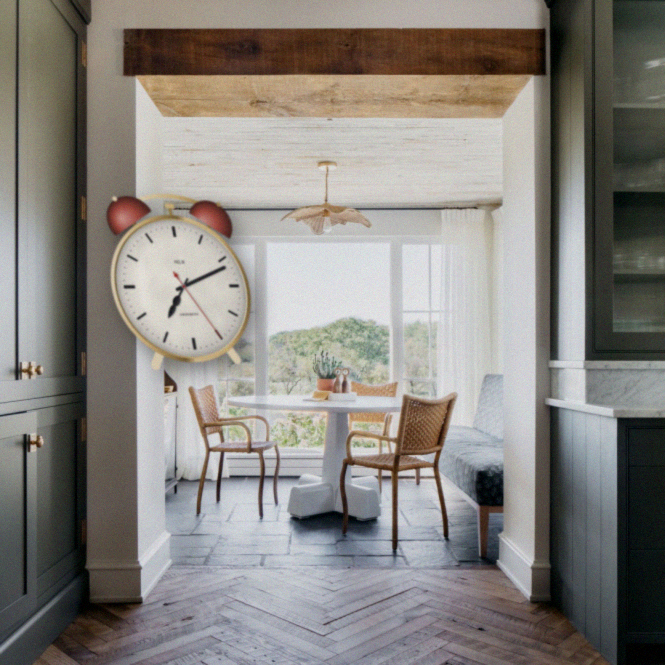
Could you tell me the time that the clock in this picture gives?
7:11:25
